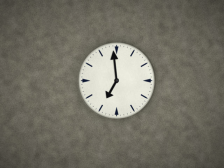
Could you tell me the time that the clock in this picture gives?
6:59
